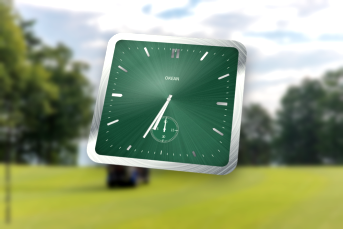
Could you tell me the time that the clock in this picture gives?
6:34
